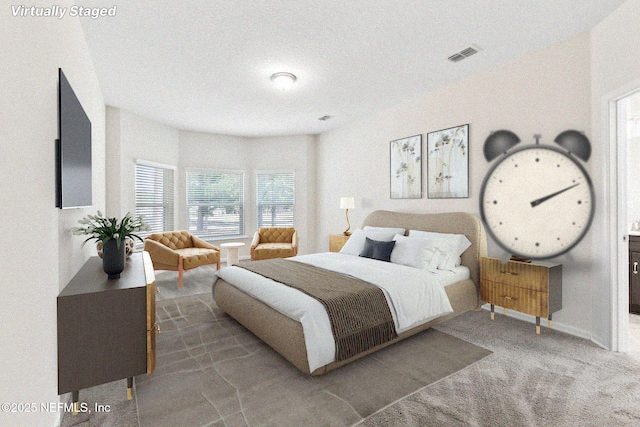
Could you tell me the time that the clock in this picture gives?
2:11
